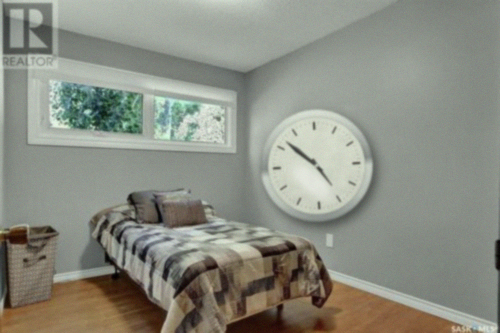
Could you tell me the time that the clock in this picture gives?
4:52
